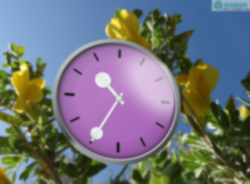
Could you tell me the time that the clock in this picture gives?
10:35
